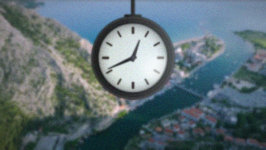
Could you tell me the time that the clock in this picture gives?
12:41
